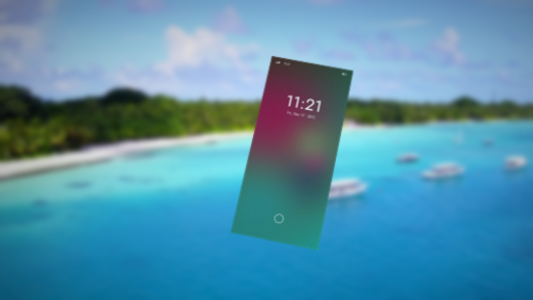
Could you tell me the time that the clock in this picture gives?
11:21
